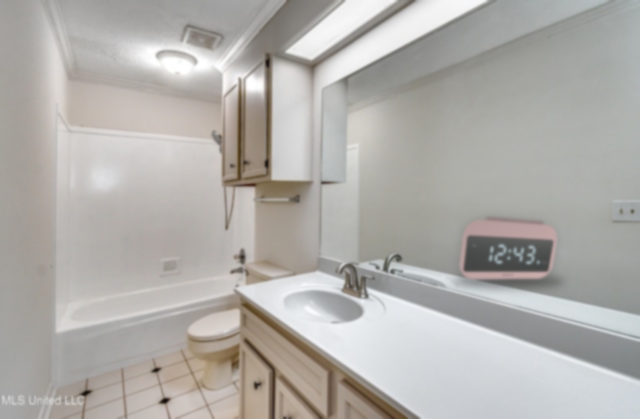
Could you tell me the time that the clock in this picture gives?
12:43
